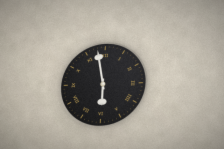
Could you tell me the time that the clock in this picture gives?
5:58
